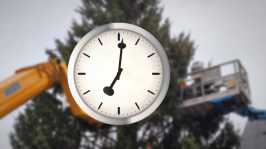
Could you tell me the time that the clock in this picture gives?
7:01
